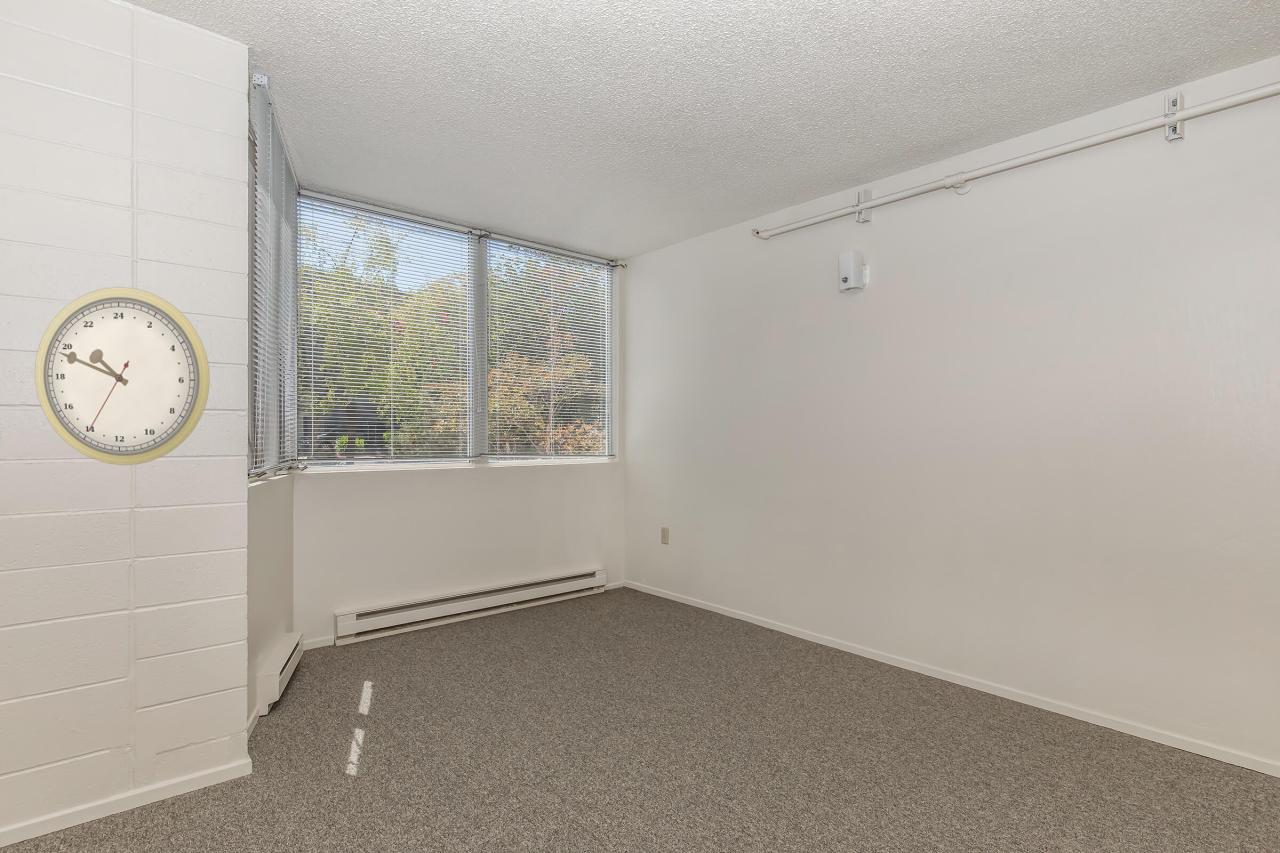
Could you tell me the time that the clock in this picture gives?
20:48:35
